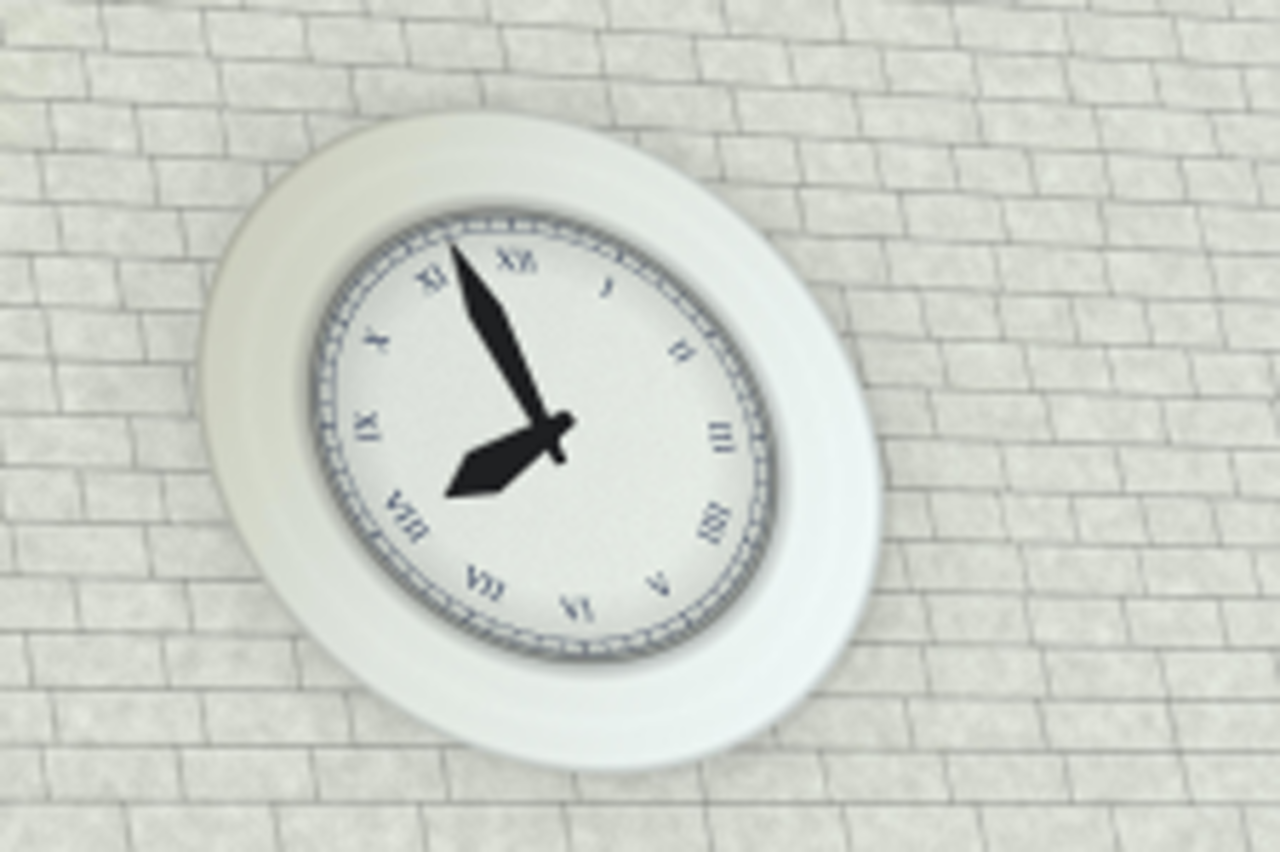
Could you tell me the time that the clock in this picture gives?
7:57
